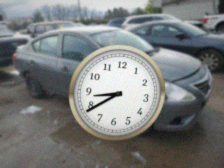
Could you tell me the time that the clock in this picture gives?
8:39
